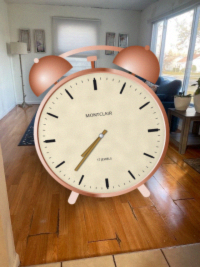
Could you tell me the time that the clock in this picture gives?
7:37
